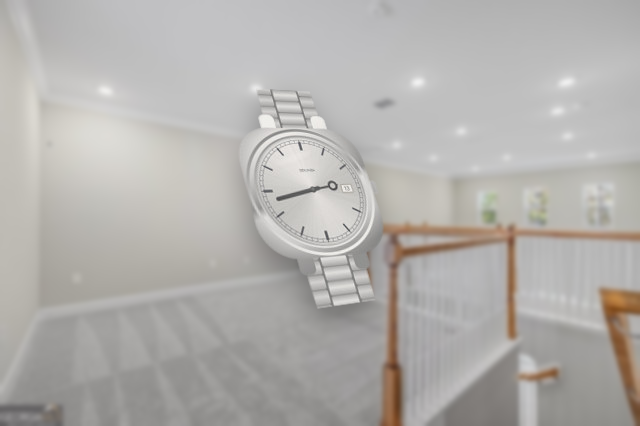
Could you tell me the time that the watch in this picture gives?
2:43
